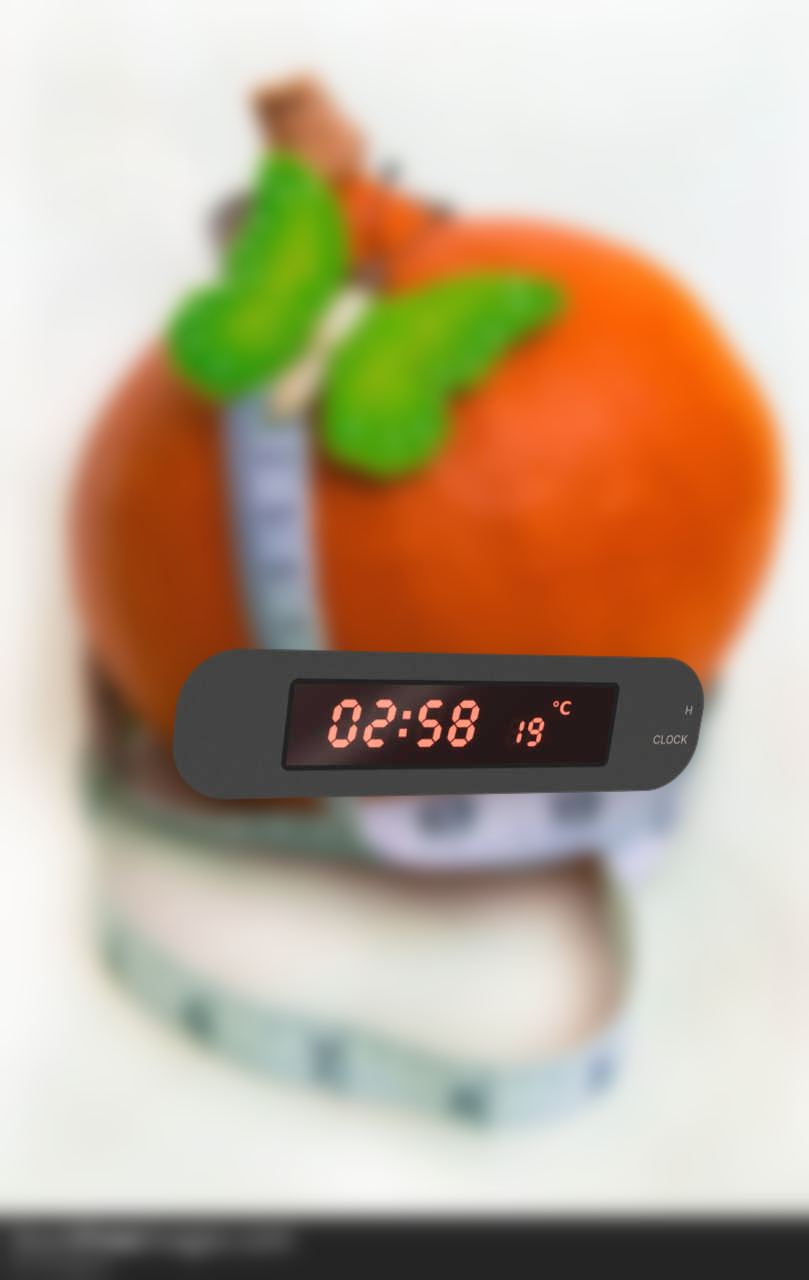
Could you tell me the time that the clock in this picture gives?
2:58
